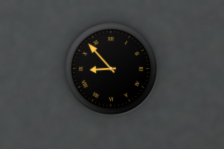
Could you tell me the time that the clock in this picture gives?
8:53
